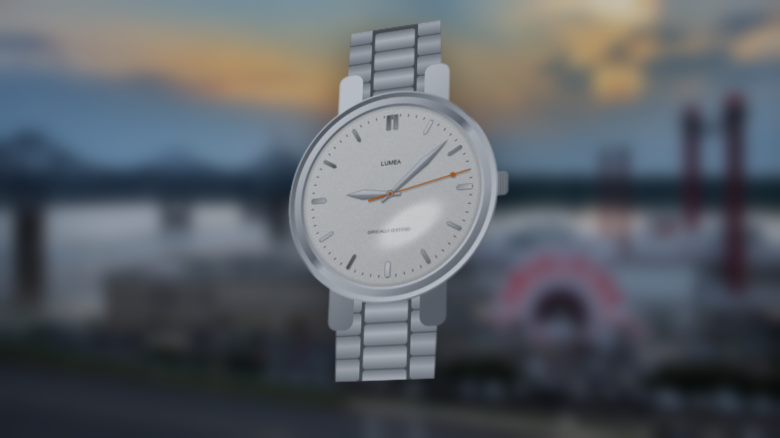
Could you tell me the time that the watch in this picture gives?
9:08:13
